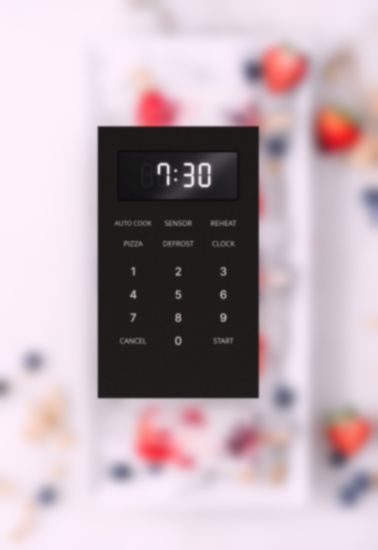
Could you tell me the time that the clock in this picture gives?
7:30
